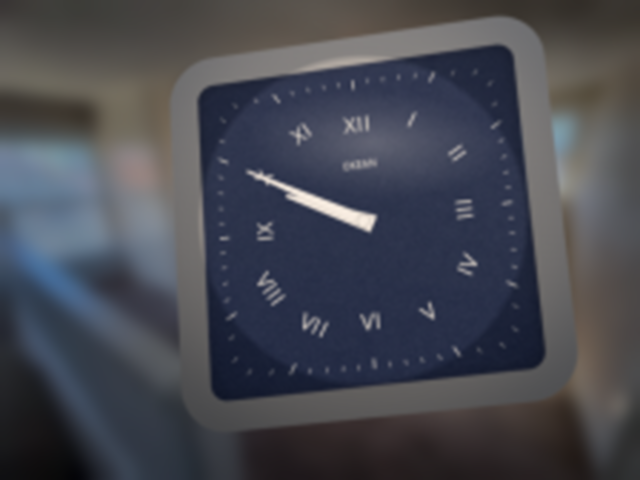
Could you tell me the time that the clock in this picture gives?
9:50
